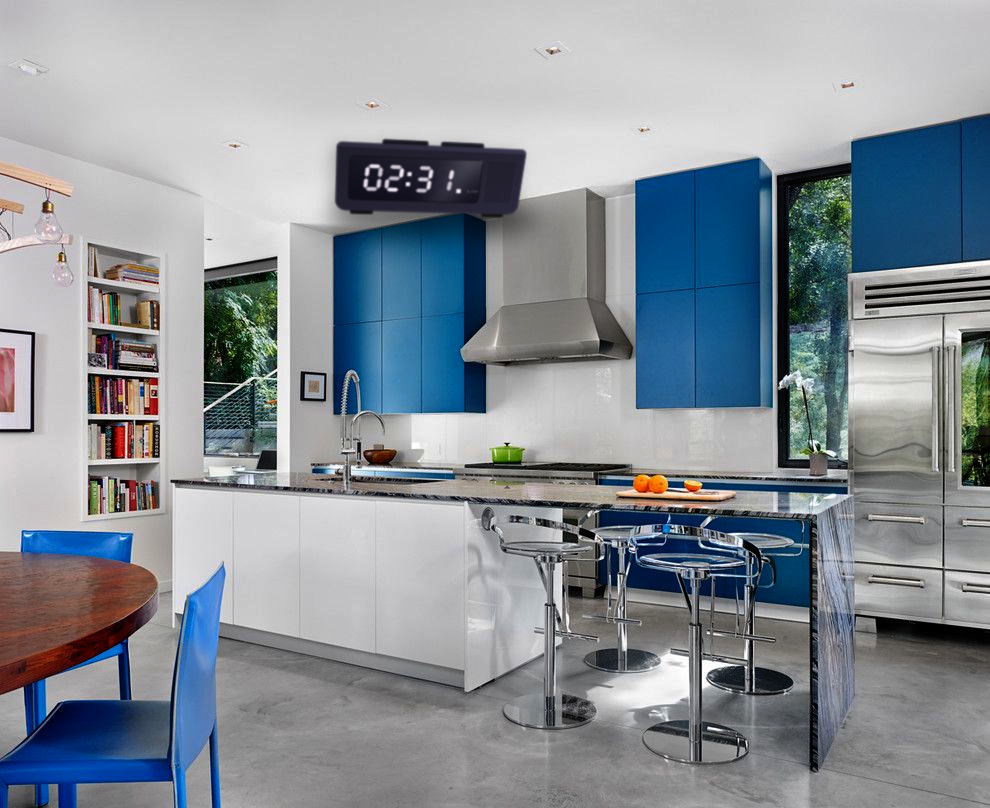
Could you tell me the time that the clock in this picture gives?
2:31
